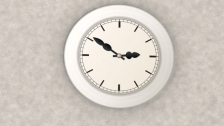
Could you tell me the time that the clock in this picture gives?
2:51
